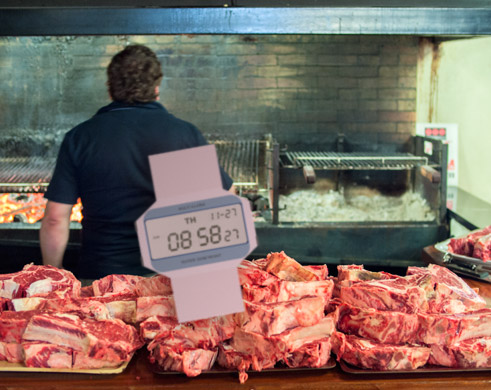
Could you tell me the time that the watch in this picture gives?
8:58:27
